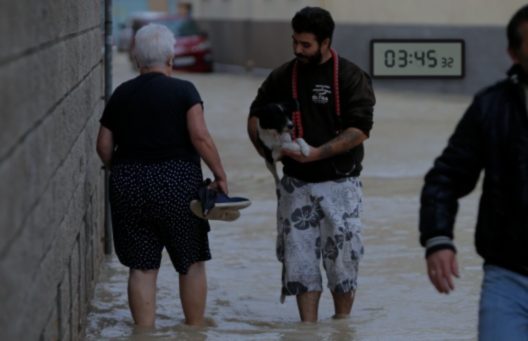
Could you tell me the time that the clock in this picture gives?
3:45
